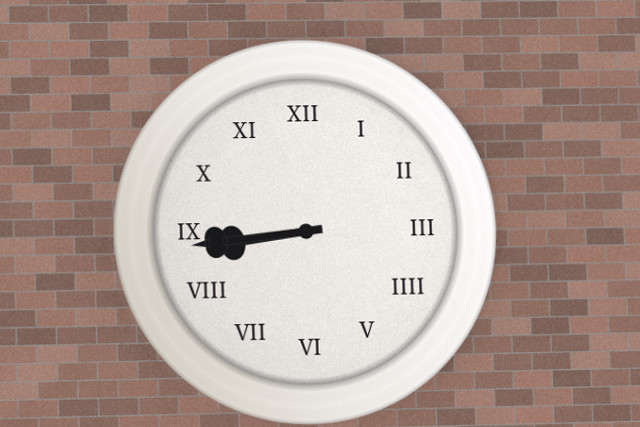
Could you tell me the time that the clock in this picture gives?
8:44
